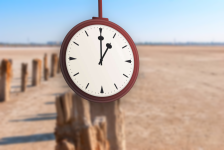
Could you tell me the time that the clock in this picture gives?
1:00
